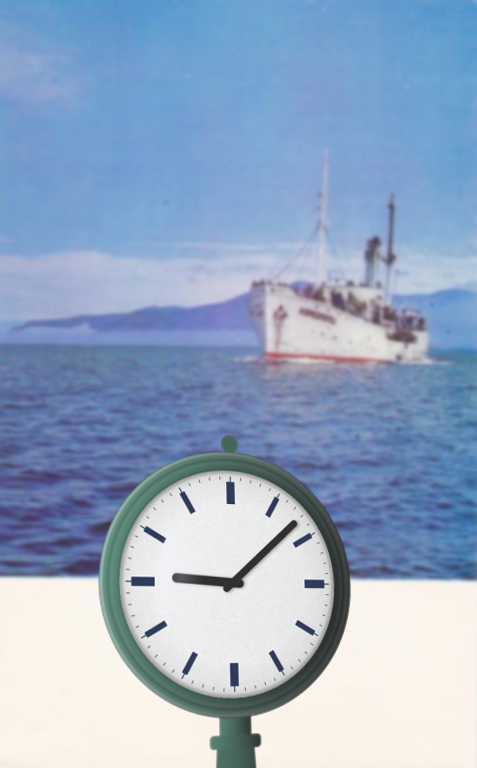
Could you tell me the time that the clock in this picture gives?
9:08
